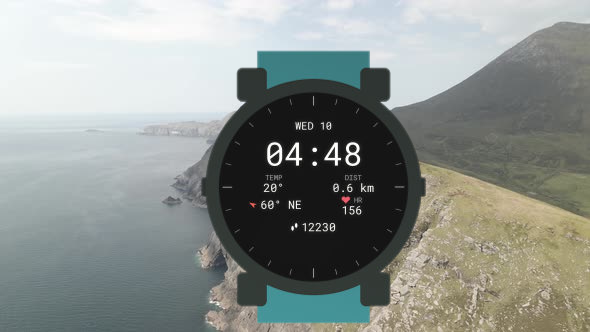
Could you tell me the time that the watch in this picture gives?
4:48
